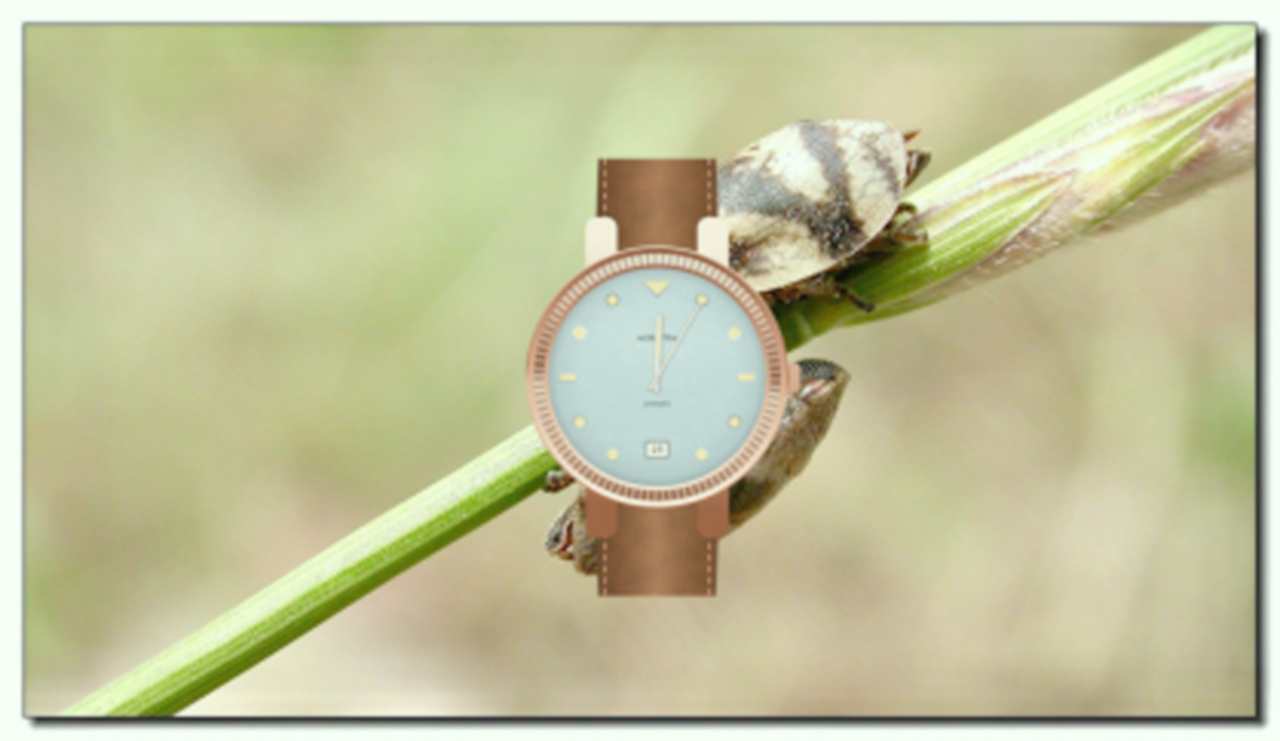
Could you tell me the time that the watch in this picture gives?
12:05
